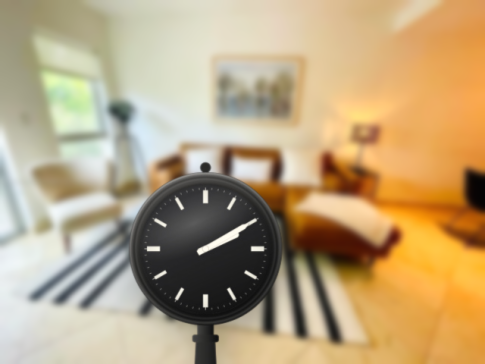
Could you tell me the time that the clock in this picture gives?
2:10
